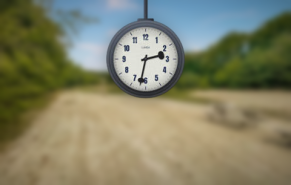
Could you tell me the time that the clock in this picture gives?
2:32
